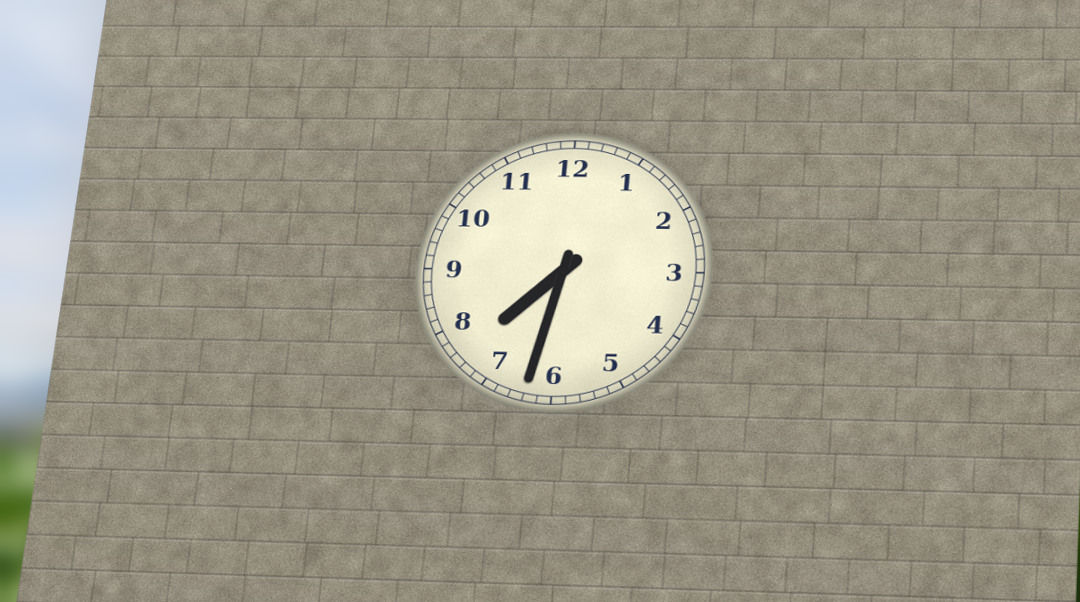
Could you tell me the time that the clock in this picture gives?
7:32
